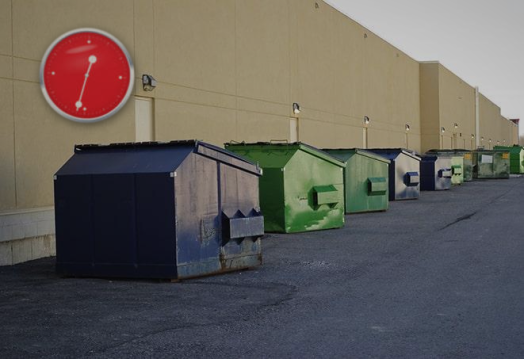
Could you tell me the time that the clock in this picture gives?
12:32
